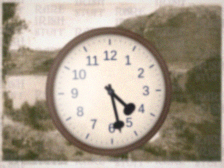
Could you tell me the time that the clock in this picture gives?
4:28
